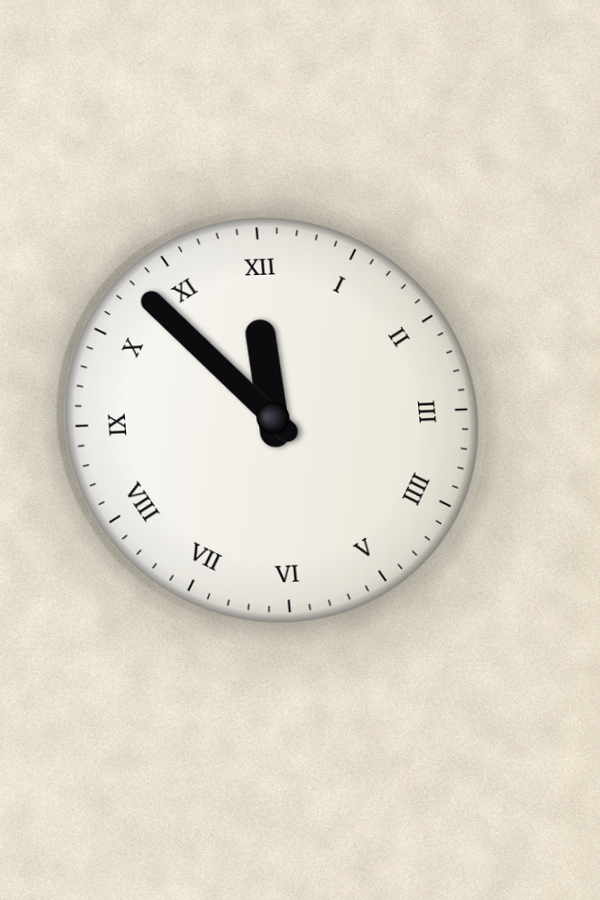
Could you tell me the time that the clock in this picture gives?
11:53
